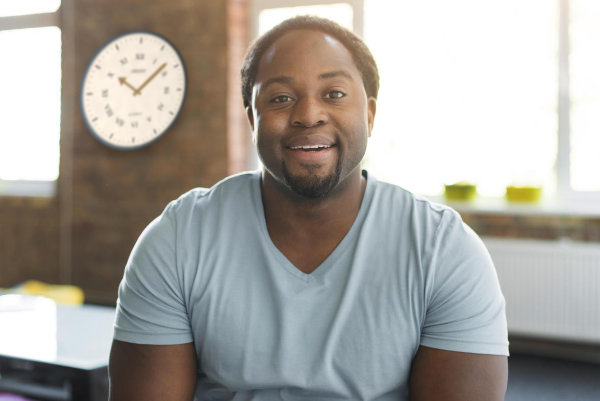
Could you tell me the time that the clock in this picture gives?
10:08
